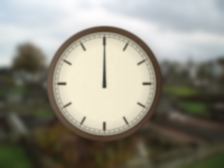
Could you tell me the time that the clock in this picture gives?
12:00
